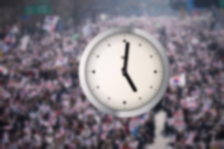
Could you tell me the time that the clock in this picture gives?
5:01
